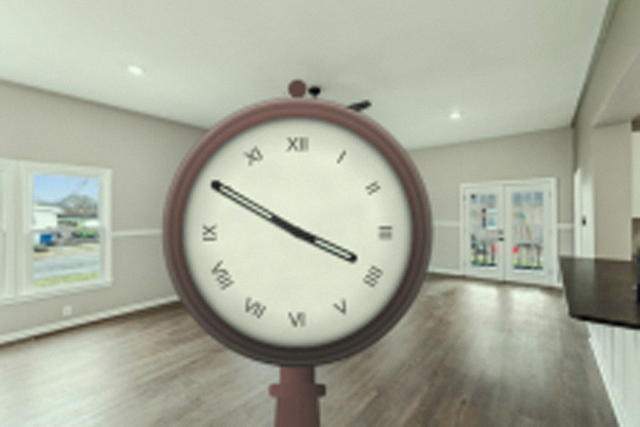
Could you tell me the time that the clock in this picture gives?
3:50
